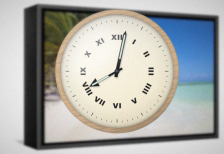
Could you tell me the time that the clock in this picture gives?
8:02
